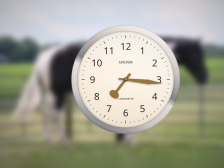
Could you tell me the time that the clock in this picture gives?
7:16
